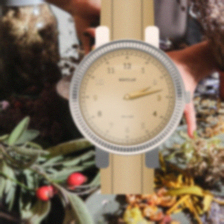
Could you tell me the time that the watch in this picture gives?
2:13
